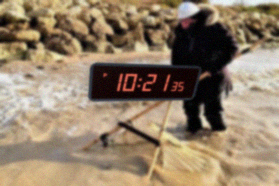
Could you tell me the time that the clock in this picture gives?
10:21
